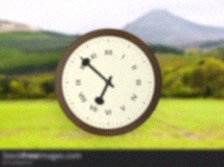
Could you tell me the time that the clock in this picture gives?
6:52
